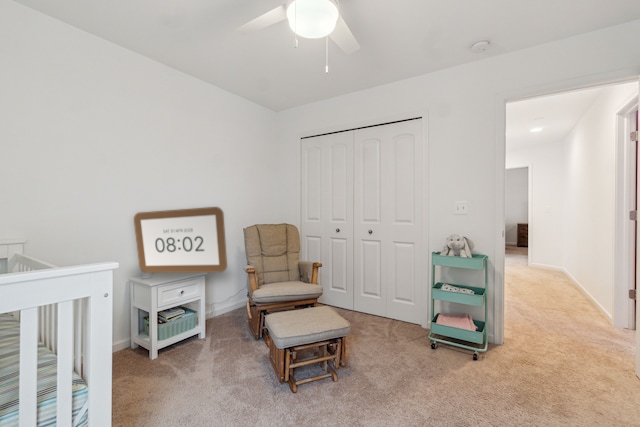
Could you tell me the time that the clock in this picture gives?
8:02
